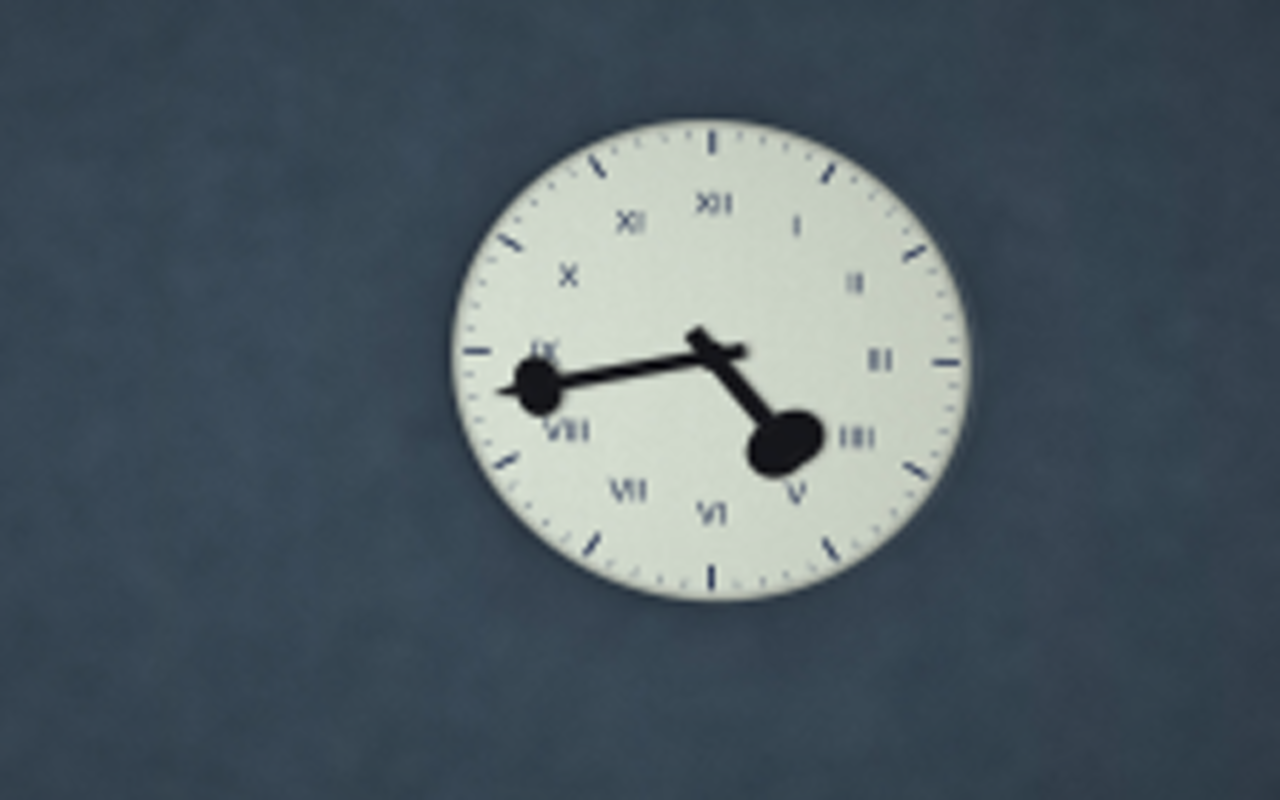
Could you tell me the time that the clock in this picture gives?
4:43
